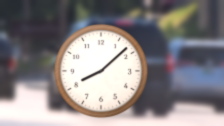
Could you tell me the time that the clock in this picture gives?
8:08
